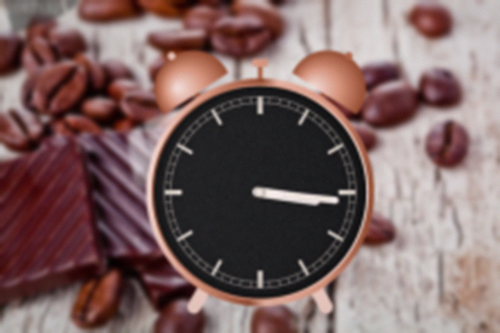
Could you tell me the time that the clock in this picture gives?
3:16
